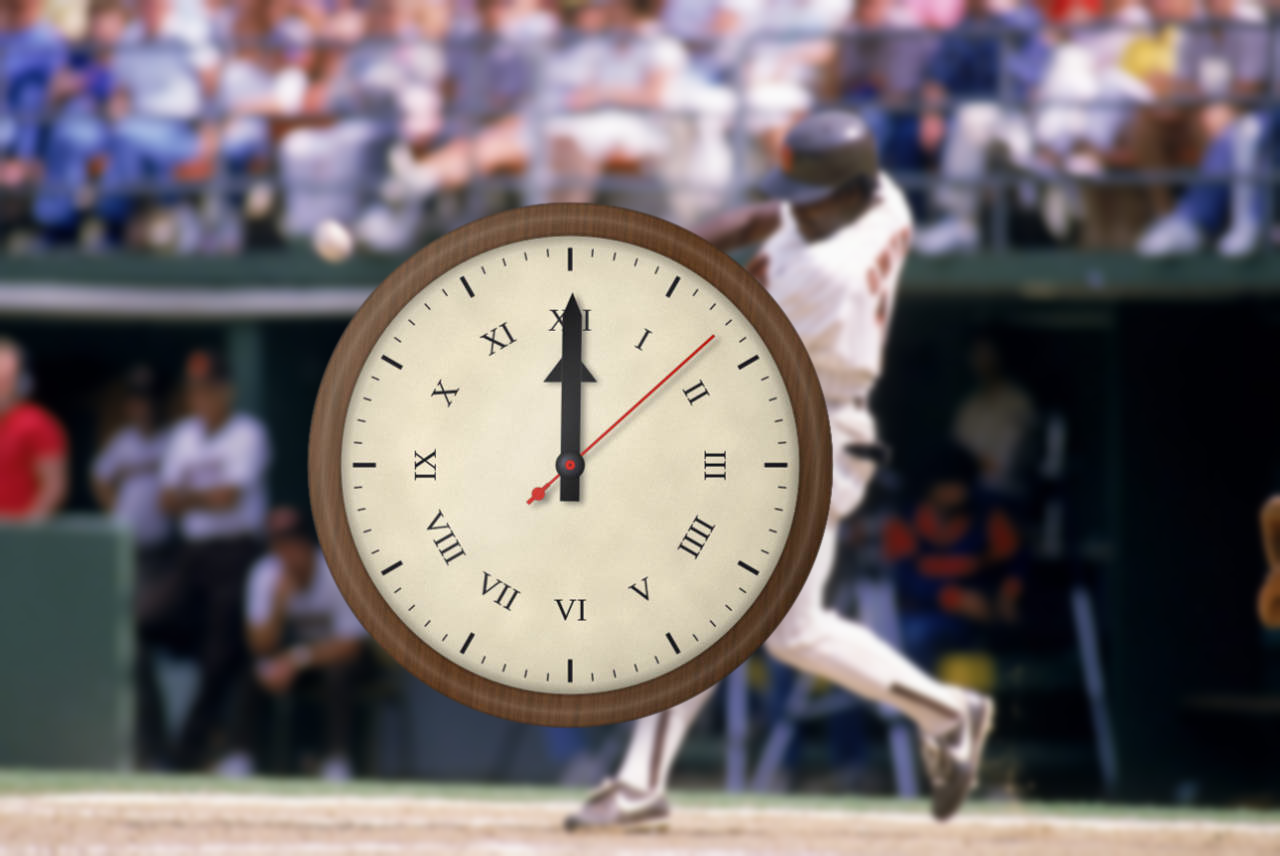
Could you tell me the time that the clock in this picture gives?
12:00:08
